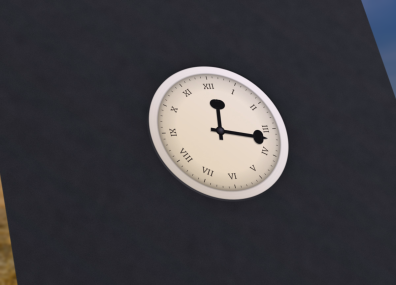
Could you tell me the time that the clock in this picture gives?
12:17
